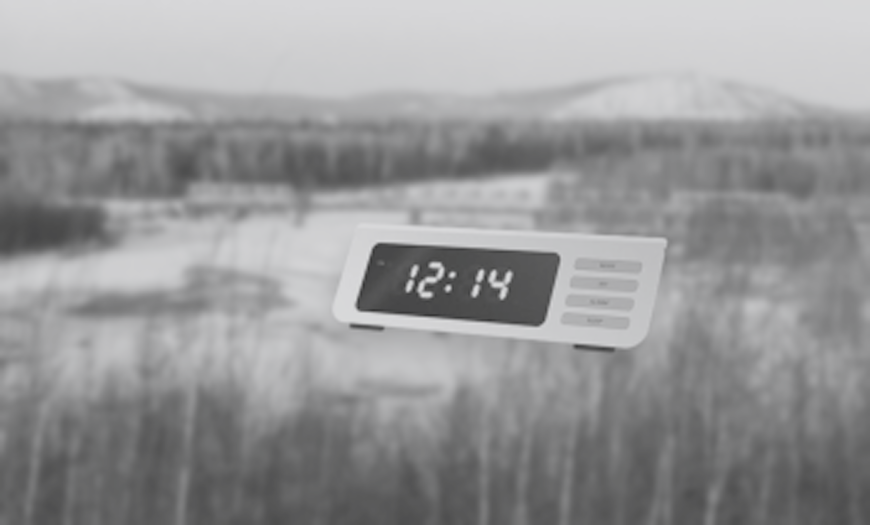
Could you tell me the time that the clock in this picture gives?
12:14
